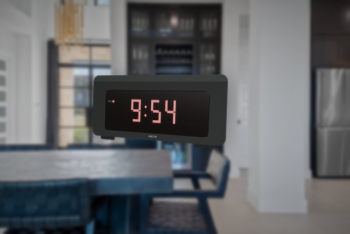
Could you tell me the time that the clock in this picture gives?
9:54
